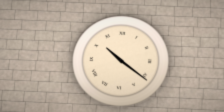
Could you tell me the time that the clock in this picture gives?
10:21
